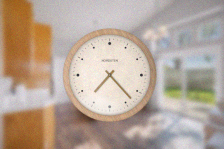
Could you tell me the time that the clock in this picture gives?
7:23
